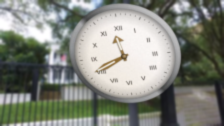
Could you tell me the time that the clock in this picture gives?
11:41
